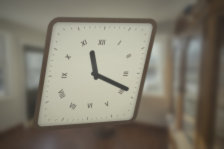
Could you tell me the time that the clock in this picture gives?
11:19
